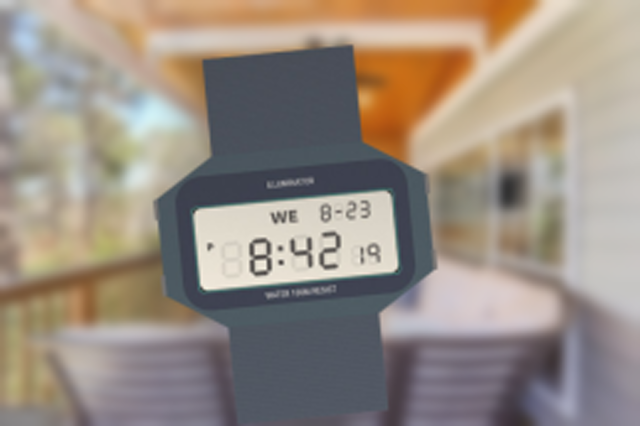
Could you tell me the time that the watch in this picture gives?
8:42:19
